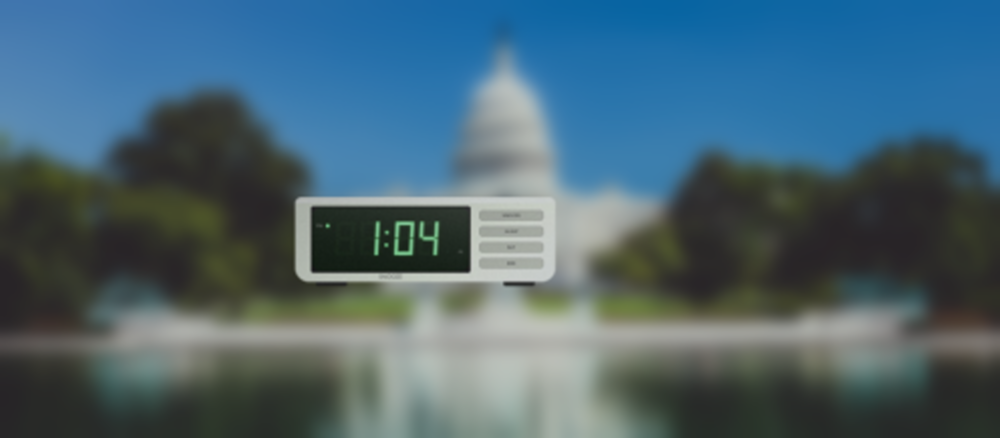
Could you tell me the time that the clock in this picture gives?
1:04
